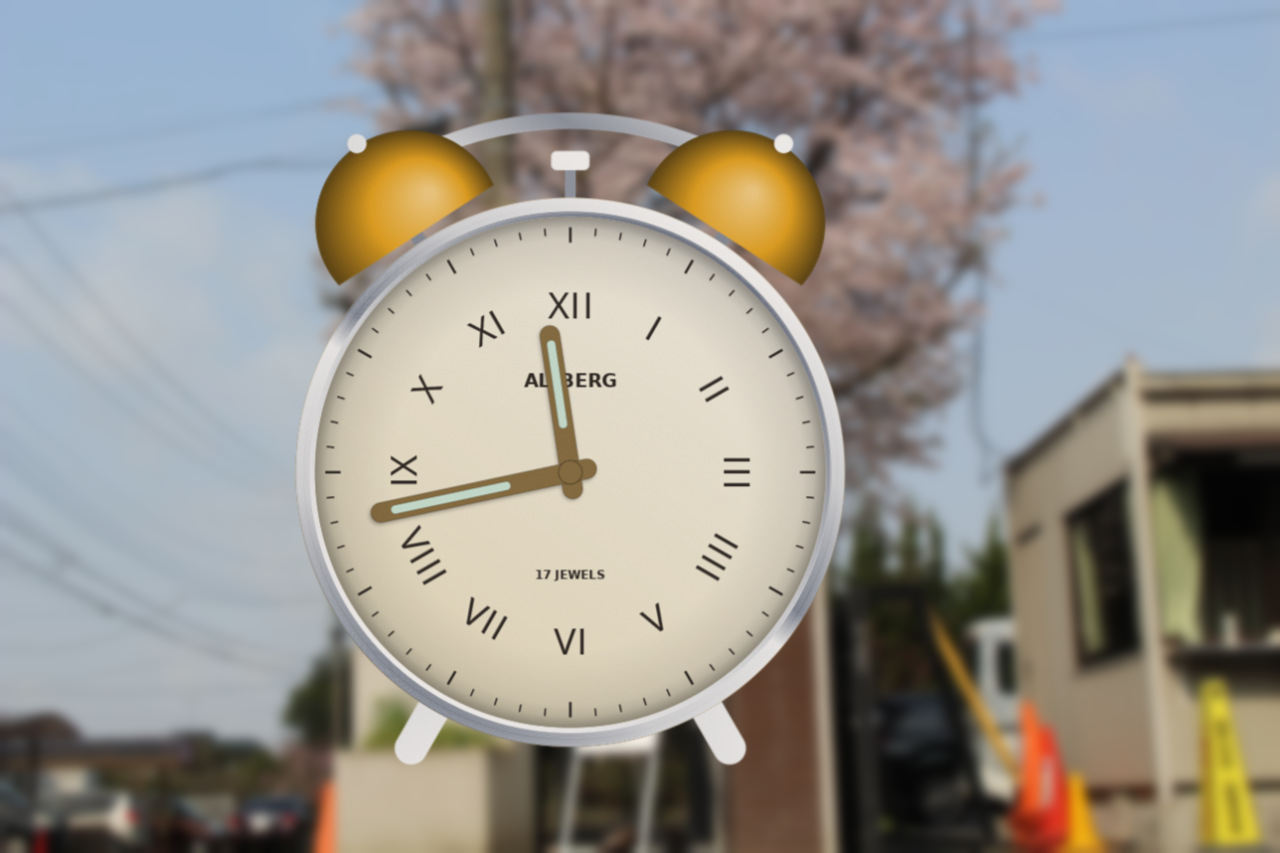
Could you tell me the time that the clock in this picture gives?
11:43
